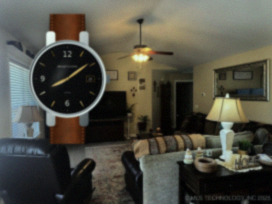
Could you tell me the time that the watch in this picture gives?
8:09
